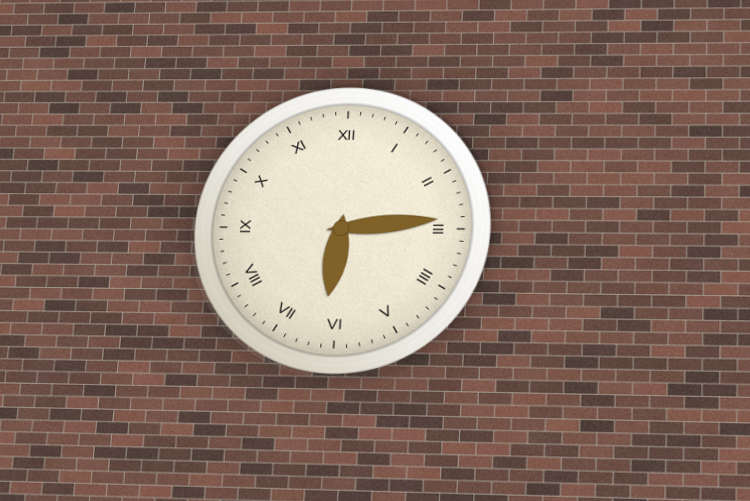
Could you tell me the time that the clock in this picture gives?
6:14
